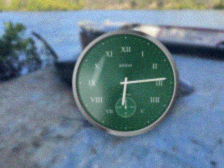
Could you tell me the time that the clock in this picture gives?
6:14
